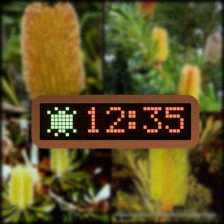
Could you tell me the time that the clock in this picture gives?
12:35
